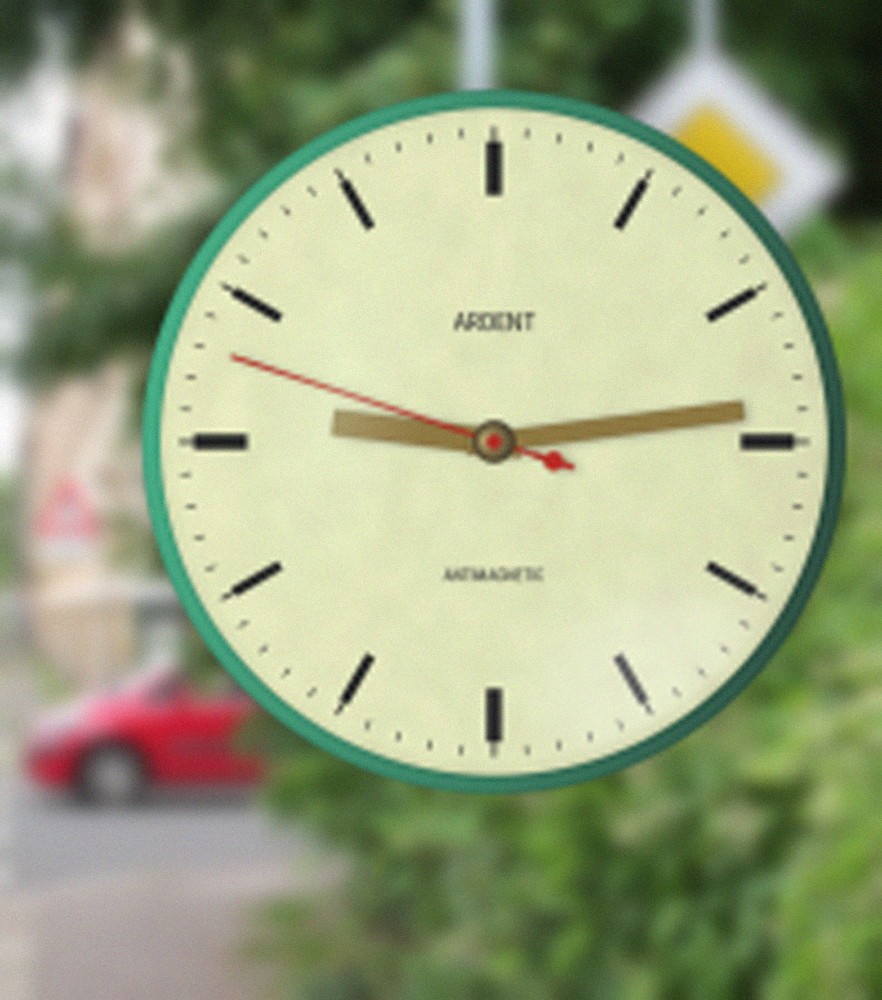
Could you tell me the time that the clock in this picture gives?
9:13:48
